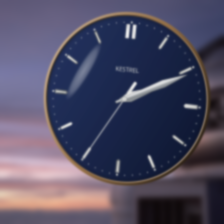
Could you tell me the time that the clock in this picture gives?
2:10:35
